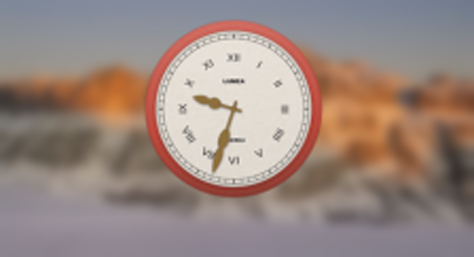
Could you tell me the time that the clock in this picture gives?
9:33
